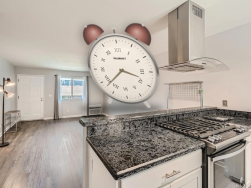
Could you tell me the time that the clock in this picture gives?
3:38
